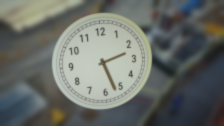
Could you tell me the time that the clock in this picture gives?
2:27
